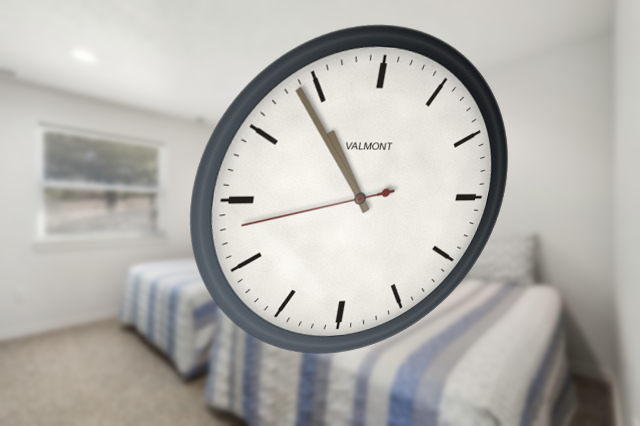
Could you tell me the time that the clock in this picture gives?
10:53:43
